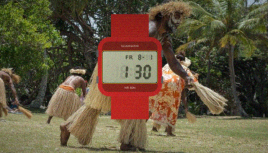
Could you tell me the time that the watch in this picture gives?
1:30
